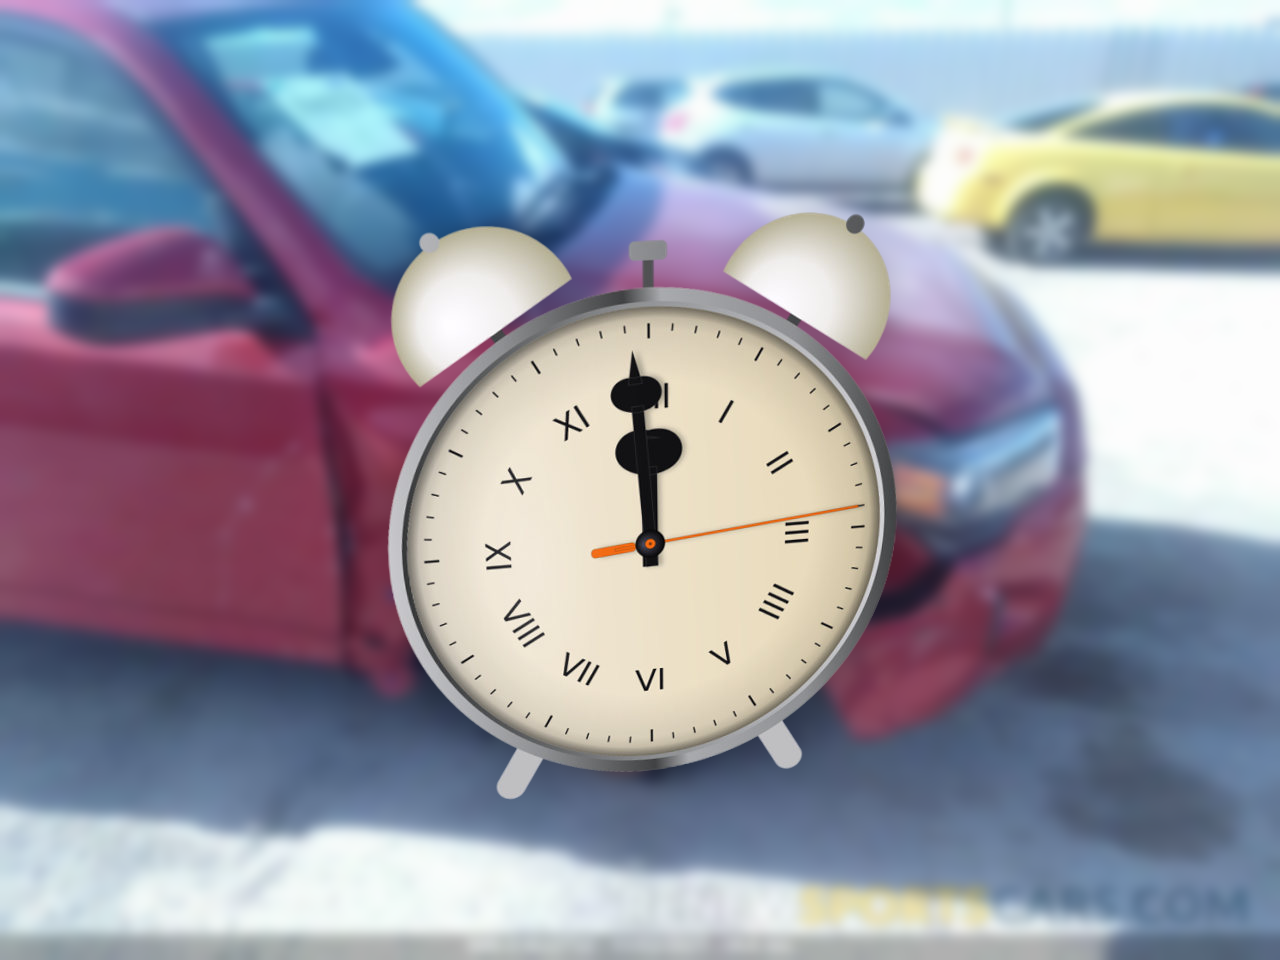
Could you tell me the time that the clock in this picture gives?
11:59:14
